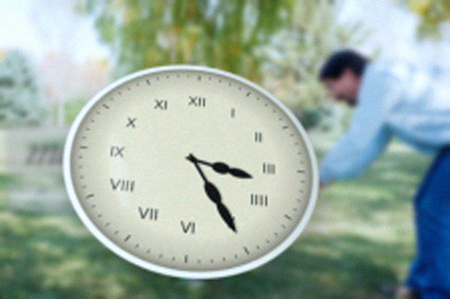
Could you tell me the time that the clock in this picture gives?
3:25
